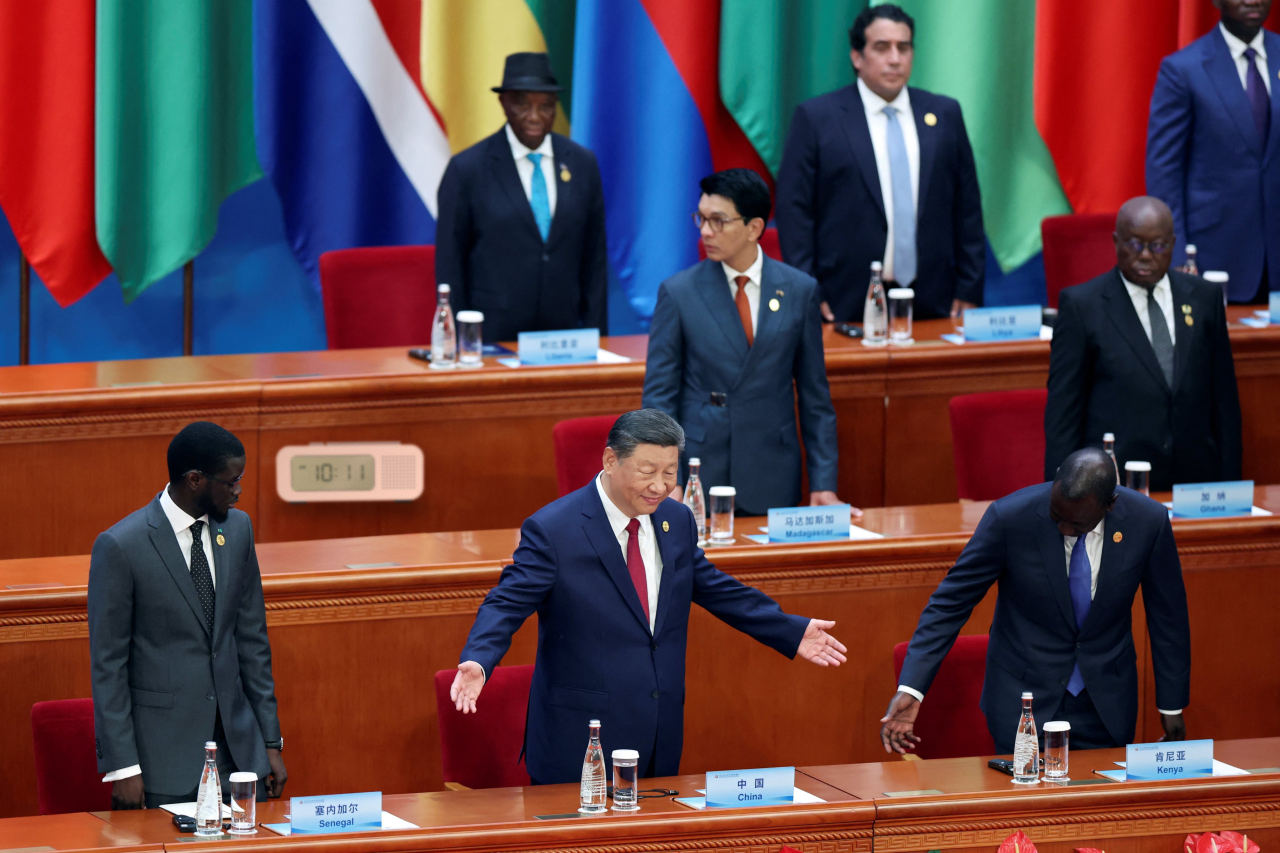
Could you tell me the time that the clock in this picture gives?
10:11
